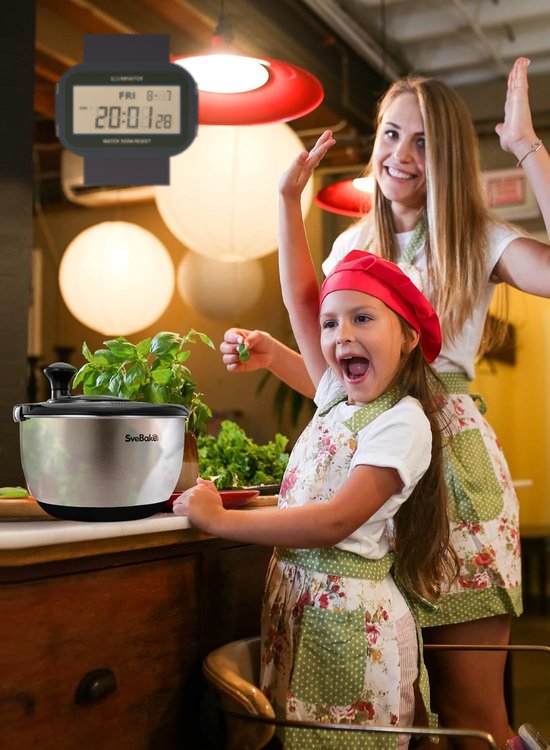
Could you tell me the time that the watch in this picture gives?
20:01:28
